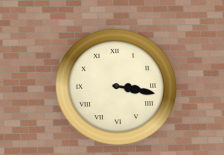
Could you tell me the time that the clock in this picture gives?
3:17
